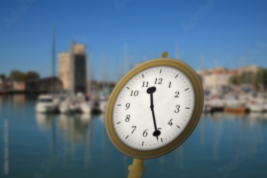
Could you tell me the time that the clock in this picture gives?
11:26
